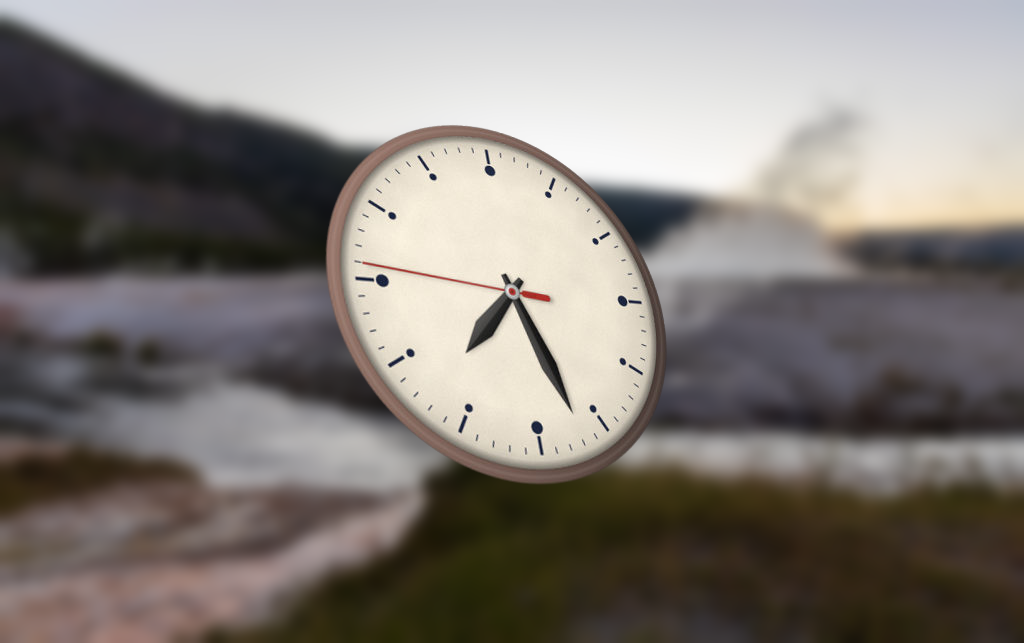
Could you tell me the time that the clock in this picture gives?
7:26:46
